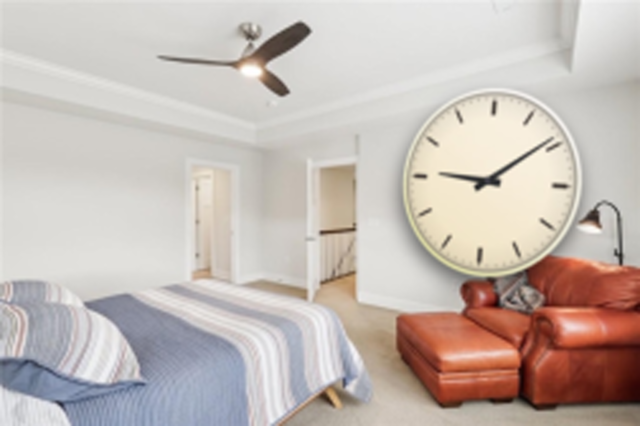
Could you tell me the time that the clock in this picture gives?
9:09
